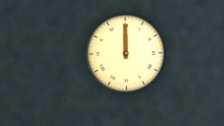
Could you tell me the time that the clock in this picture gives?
12:00
